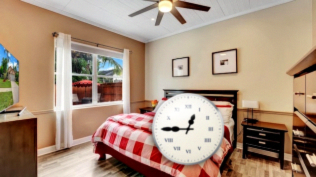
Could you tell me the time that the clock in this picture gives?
12:45
